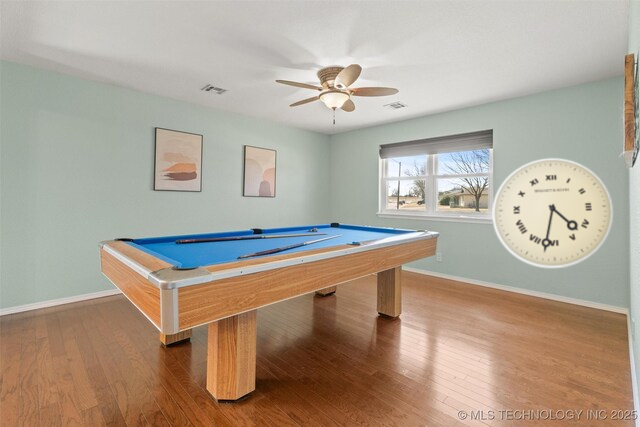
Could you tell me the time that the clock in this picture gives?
4:32
